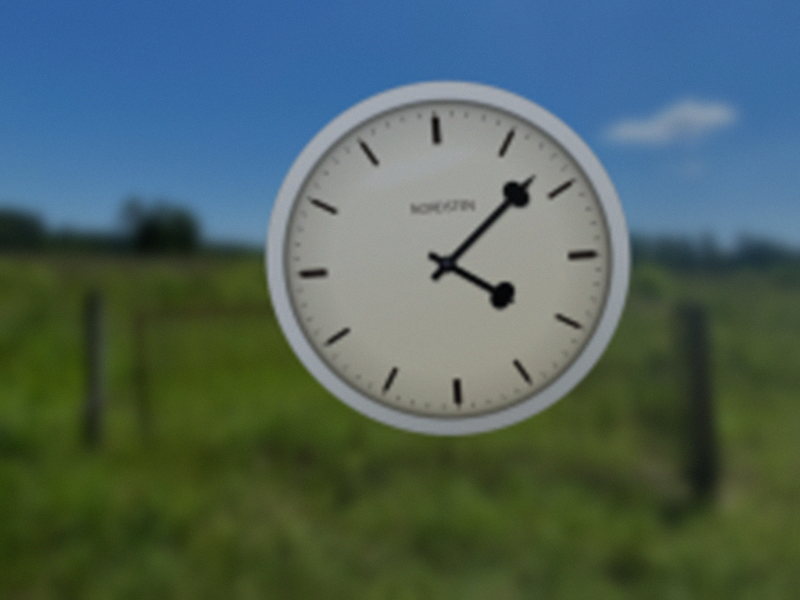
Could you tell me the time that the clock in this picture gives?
4:08
